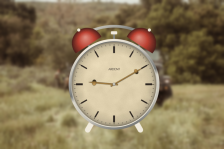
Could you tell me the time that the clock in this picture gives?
9:10
